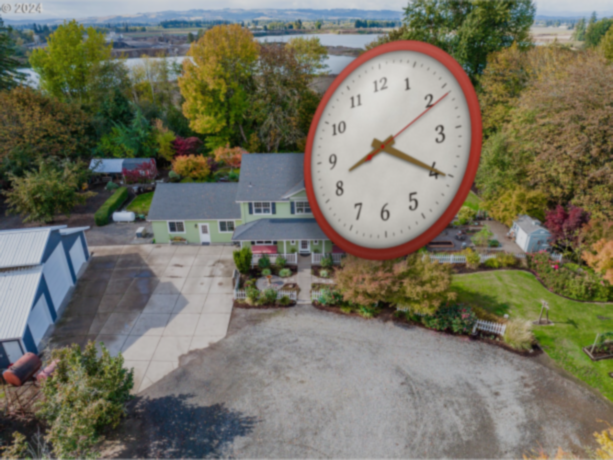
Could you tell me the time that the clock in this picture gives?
8:20:11
